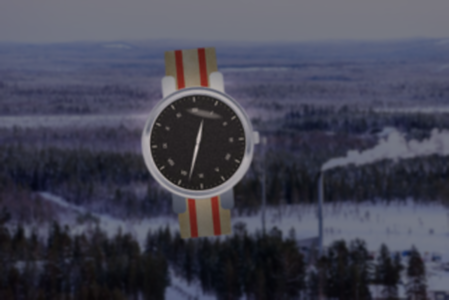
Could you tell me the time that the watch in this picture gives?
12:33
